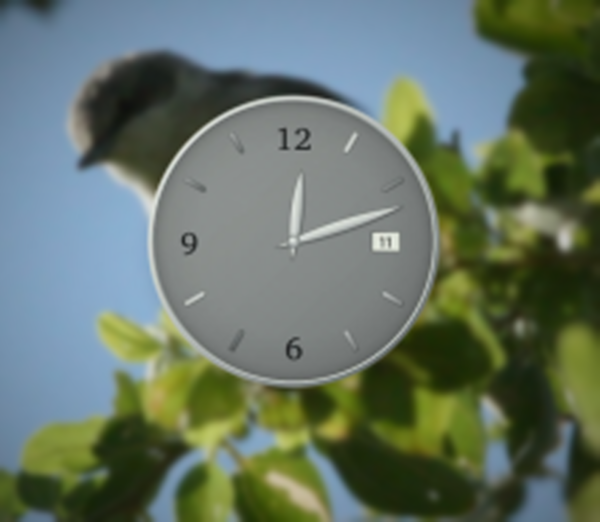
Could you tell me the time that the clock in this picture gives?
12:12
